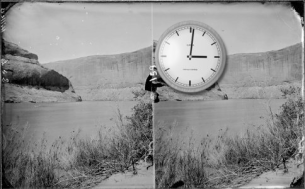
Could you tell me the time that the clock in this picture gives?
3:01
